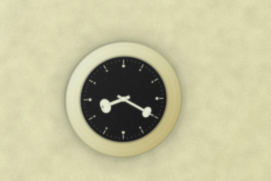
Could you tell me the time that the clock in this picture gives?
8:20
